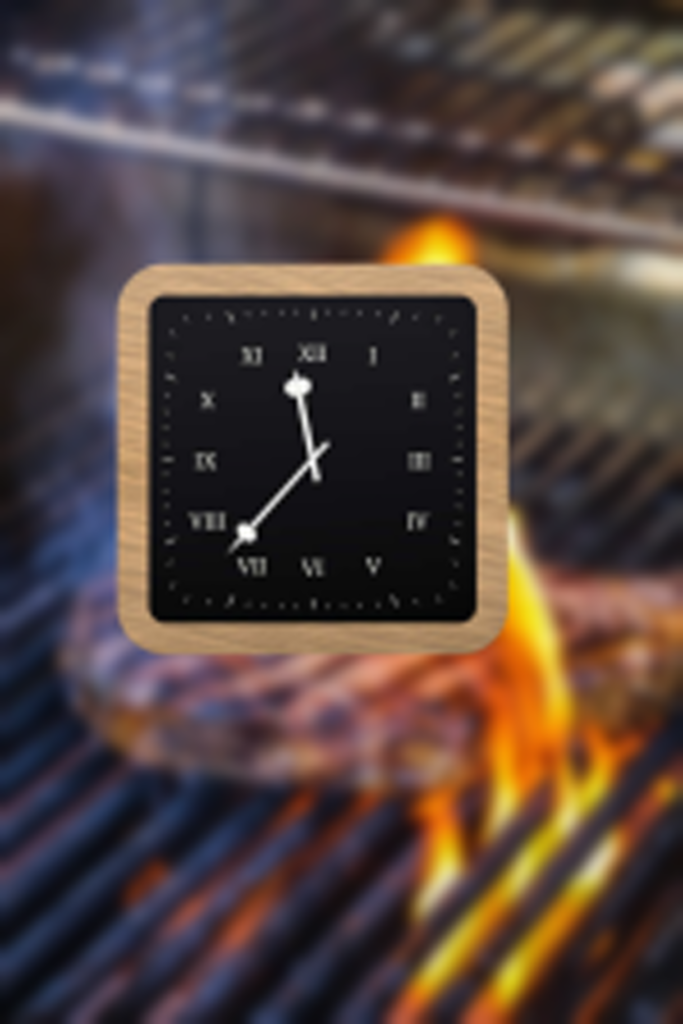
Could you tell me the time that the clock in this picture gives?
11:37
